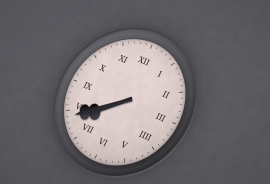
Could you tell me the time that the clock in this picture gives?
7:39
